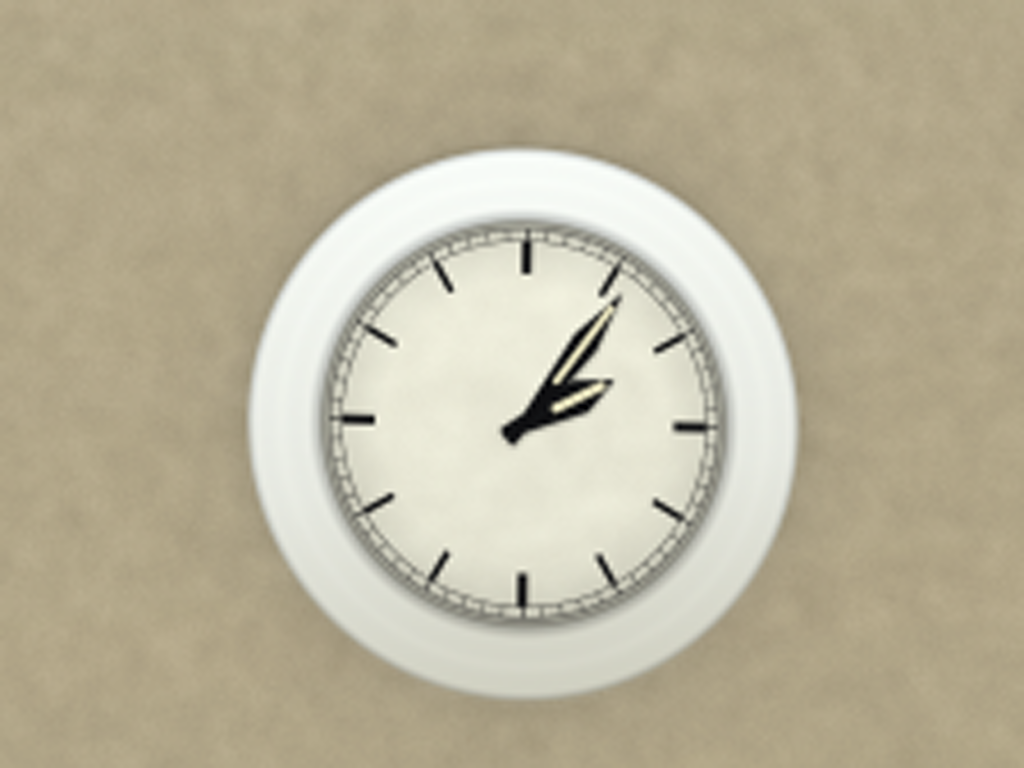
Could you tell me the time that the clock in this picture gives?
2:06
